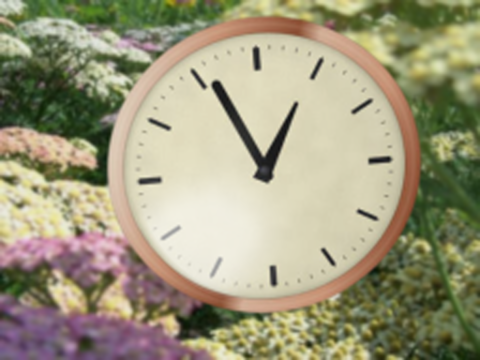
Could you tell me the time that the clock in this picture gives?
12:56
